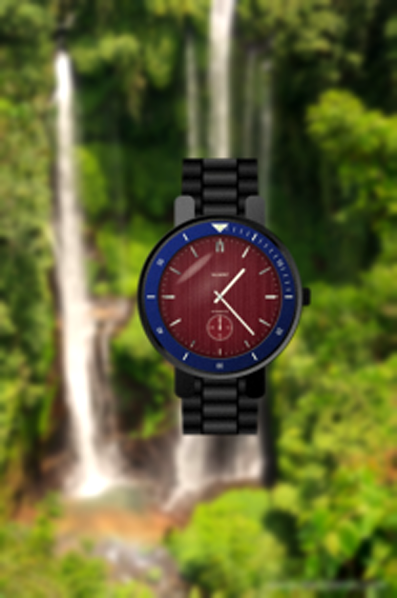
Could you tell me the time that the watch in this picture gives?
1:23
